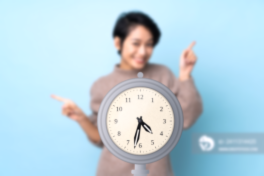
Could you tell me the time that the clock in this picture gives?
4:32
